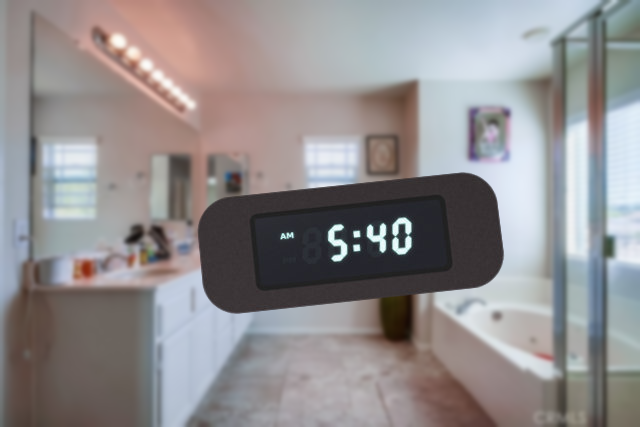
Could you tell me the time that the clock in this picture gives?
5:40
